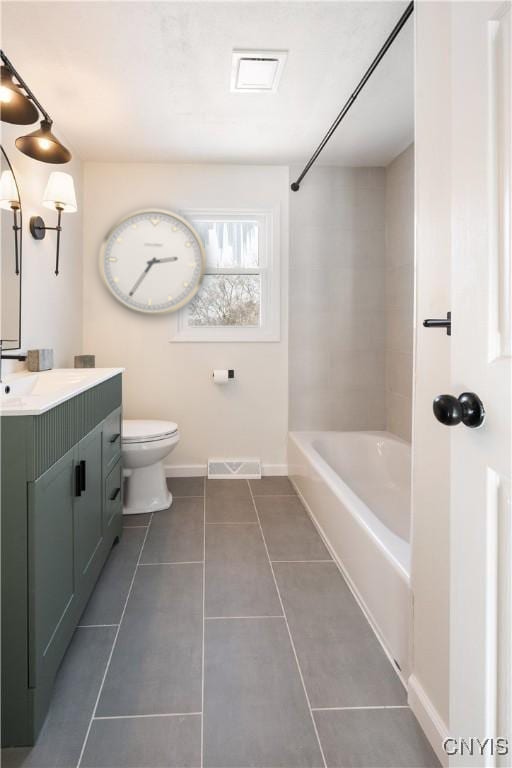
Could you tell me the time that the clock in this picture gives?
2:35
